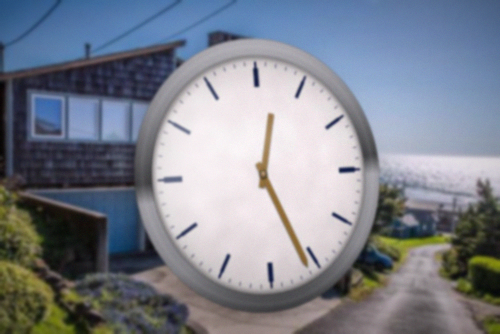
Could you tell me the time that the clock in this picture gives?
12:26
